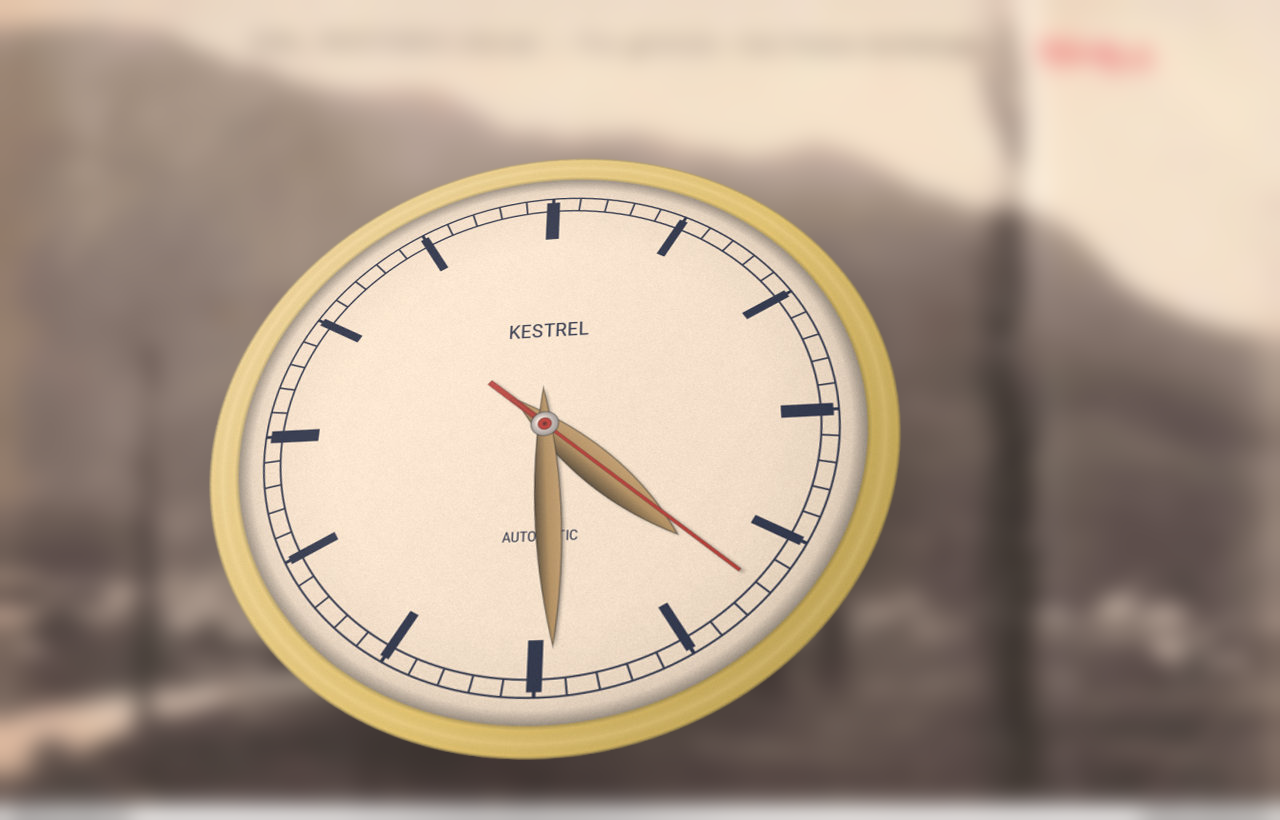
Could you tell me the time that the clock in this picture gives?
4:29:22
